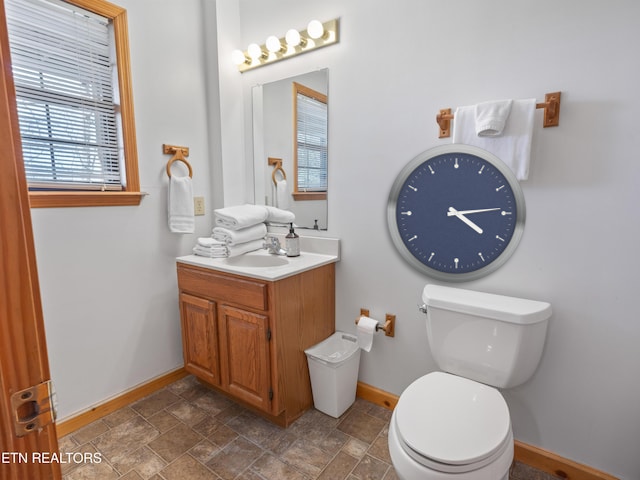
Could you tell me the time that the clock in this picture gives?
4:14
